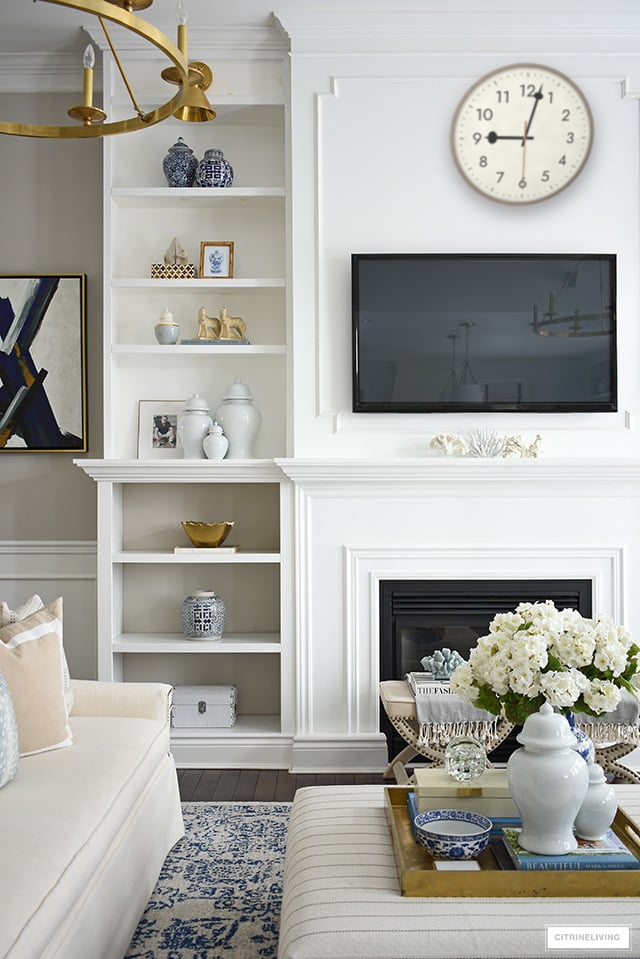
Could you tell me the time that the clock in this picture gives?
9:02:30
